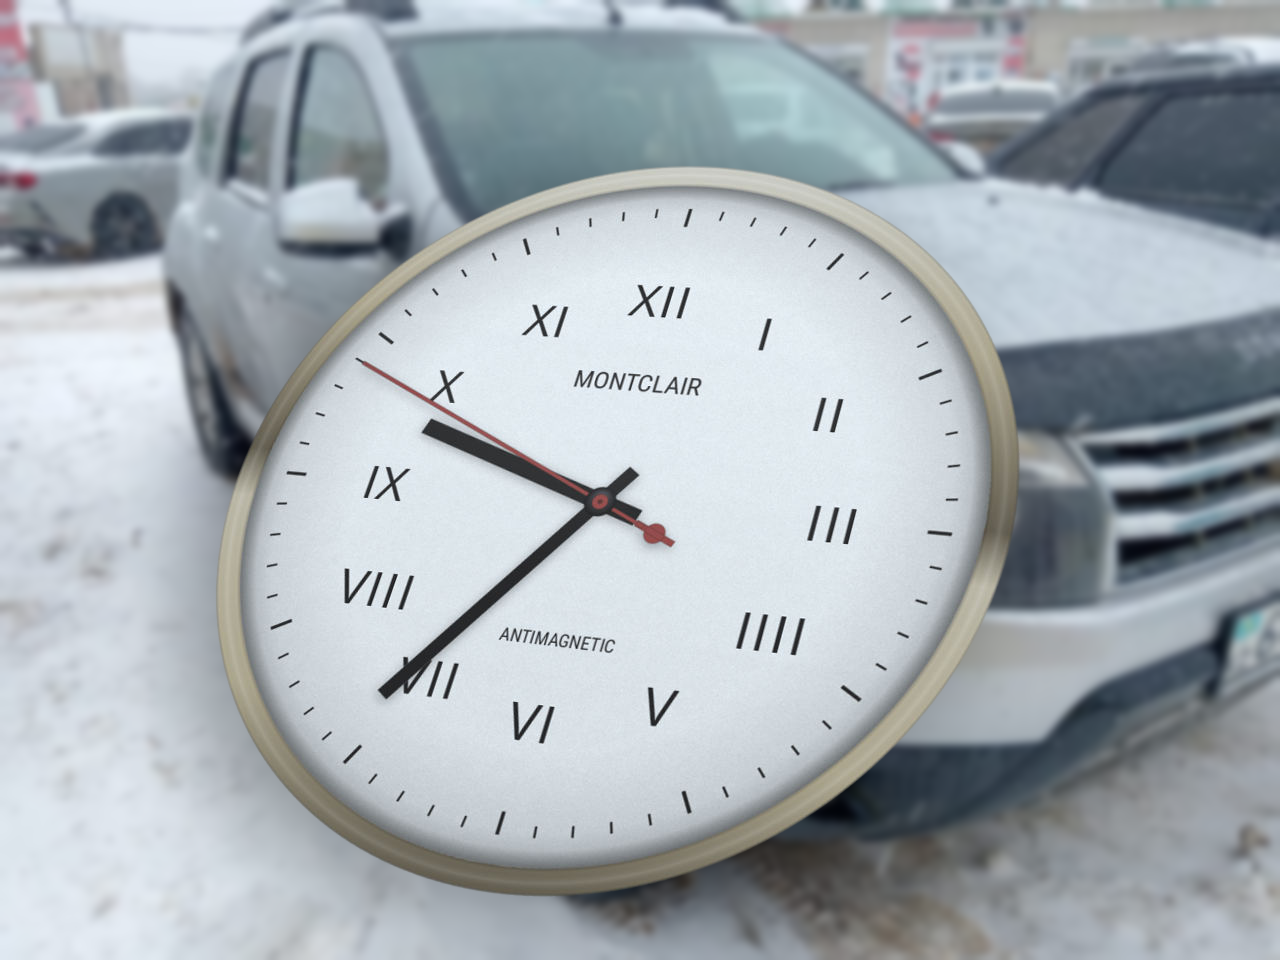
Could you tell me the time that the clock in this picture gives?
9:35:49
